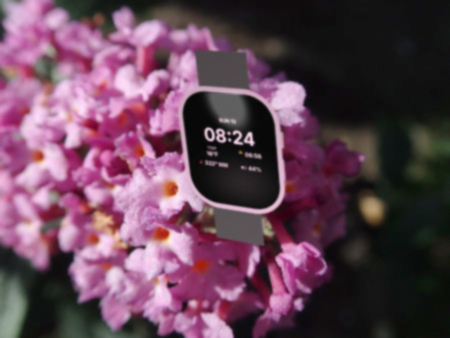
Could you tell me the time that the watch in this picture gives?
8:24
